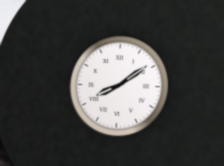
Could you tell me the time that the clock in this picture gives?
8:09
